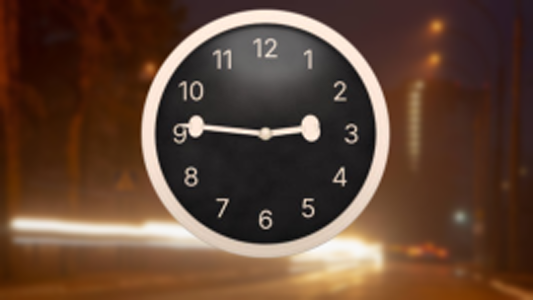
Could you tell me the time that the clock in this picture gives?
2:46
